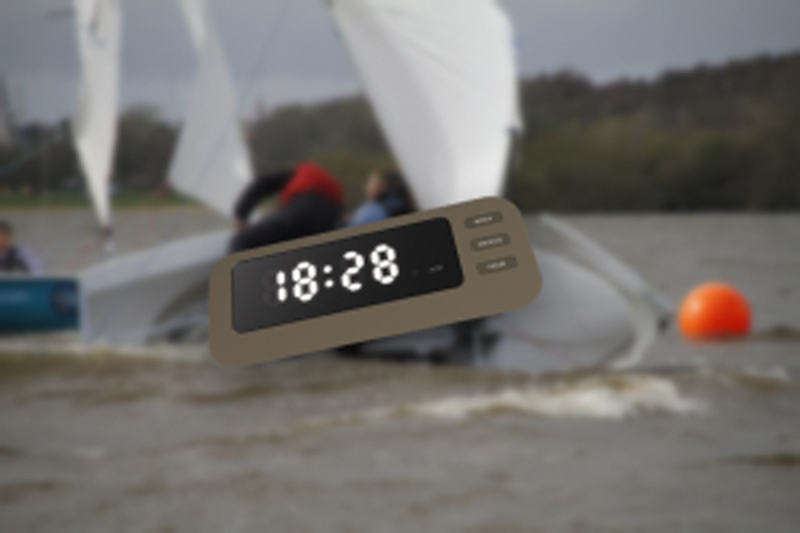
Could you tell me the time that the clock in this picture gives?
18:28
